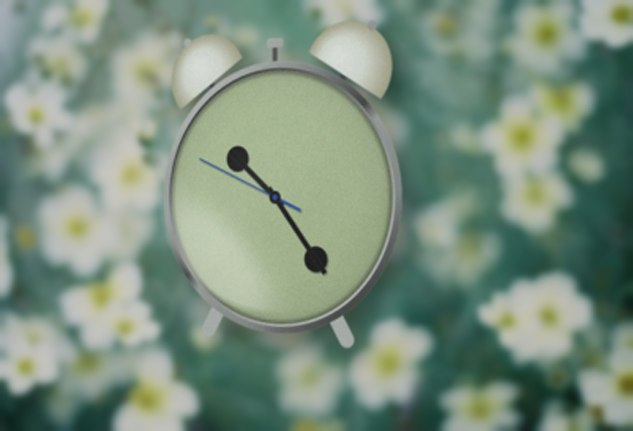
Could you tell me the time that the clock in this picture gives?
10:23:49
